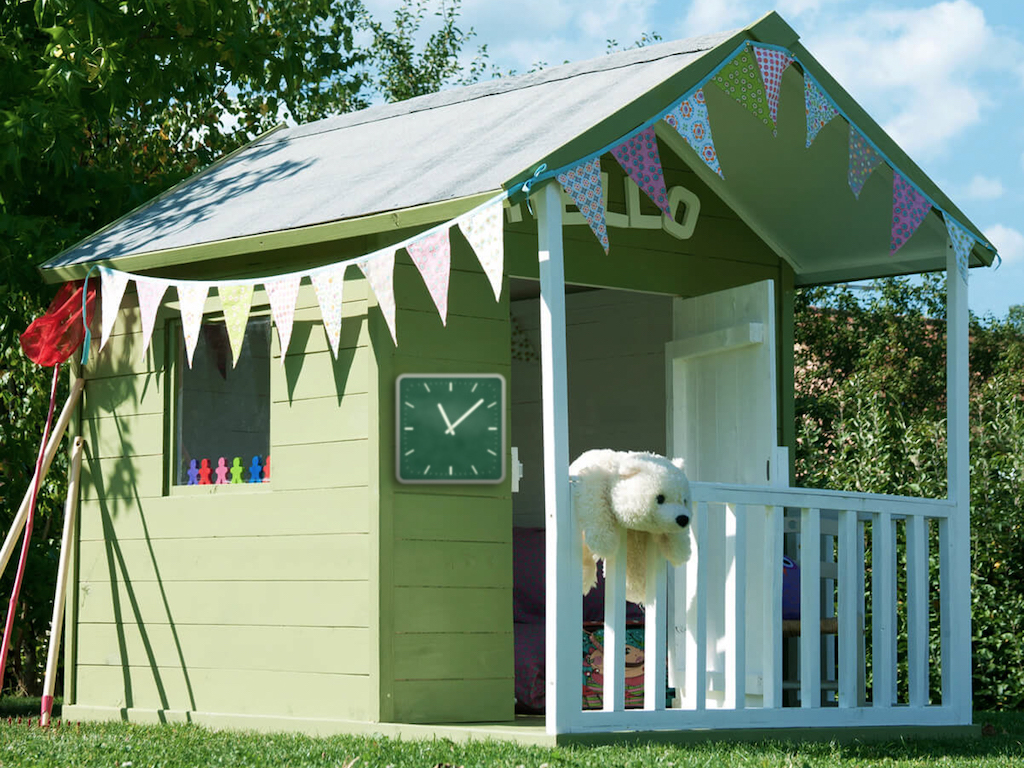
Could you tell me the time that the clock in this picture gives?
11:08
